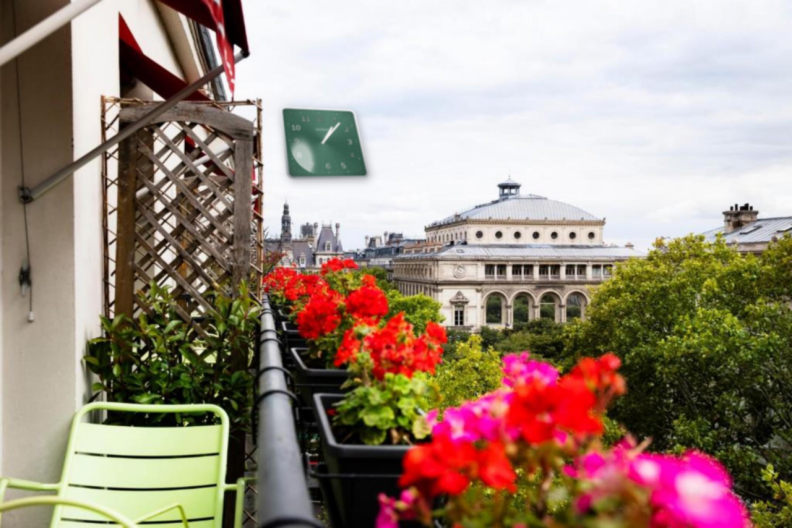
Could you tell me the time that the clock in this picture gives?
1:07
